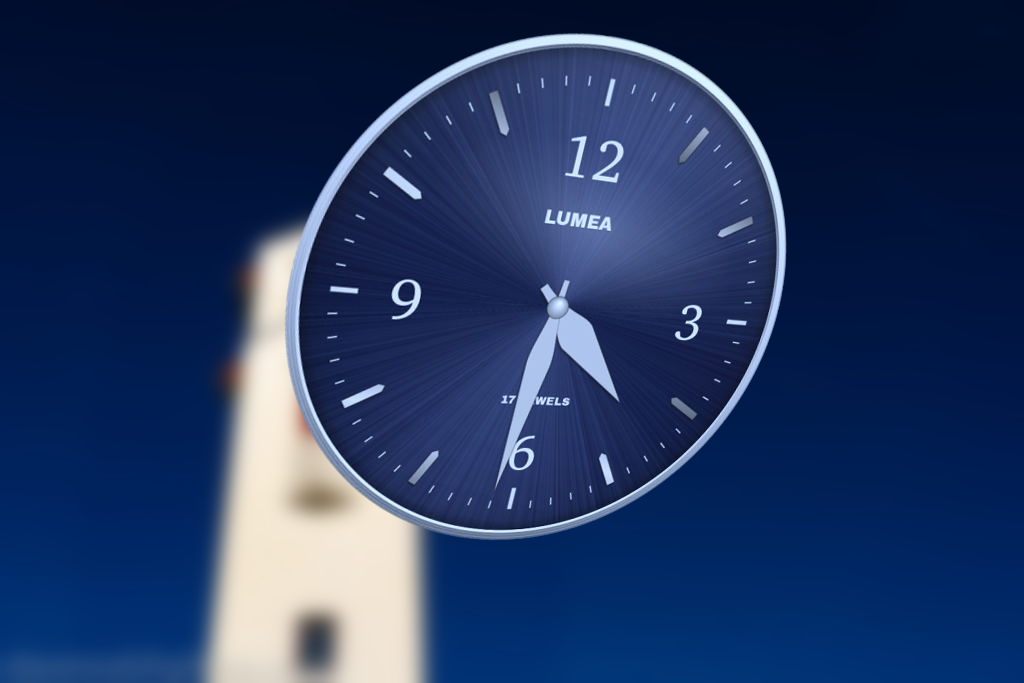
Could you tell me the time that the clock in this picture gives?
4:31
